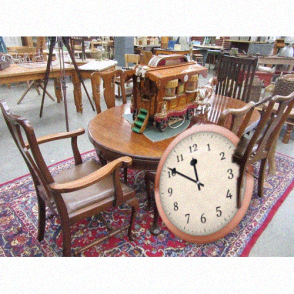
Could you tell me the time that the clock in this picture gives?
11:51
